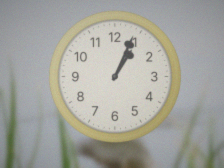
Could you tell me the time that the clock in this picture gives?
1:04
